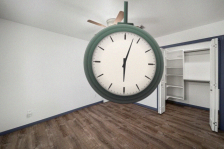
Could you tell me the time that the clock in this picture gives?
6:03
